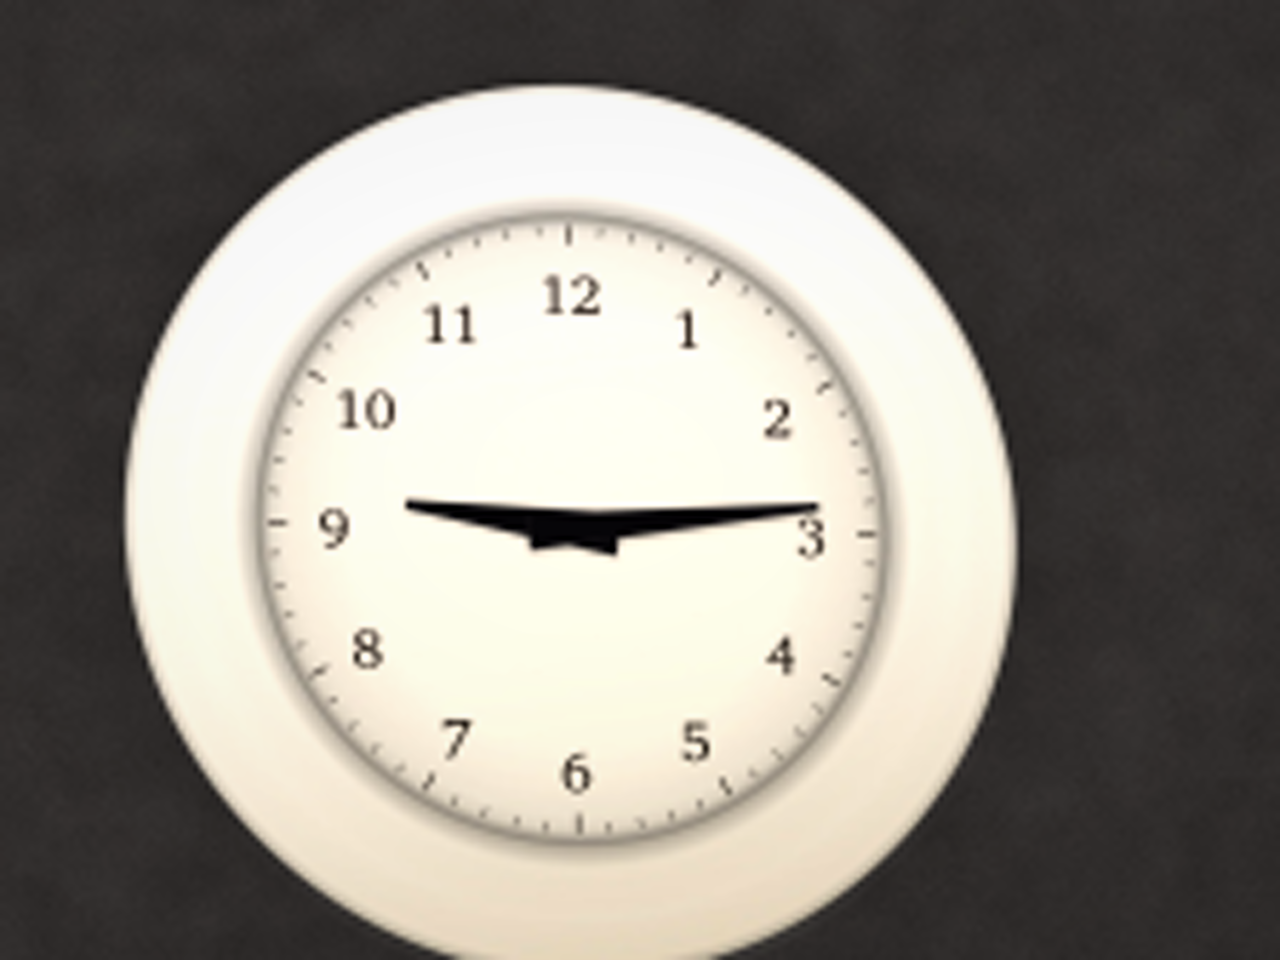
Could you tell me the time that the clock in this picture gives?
9:14
